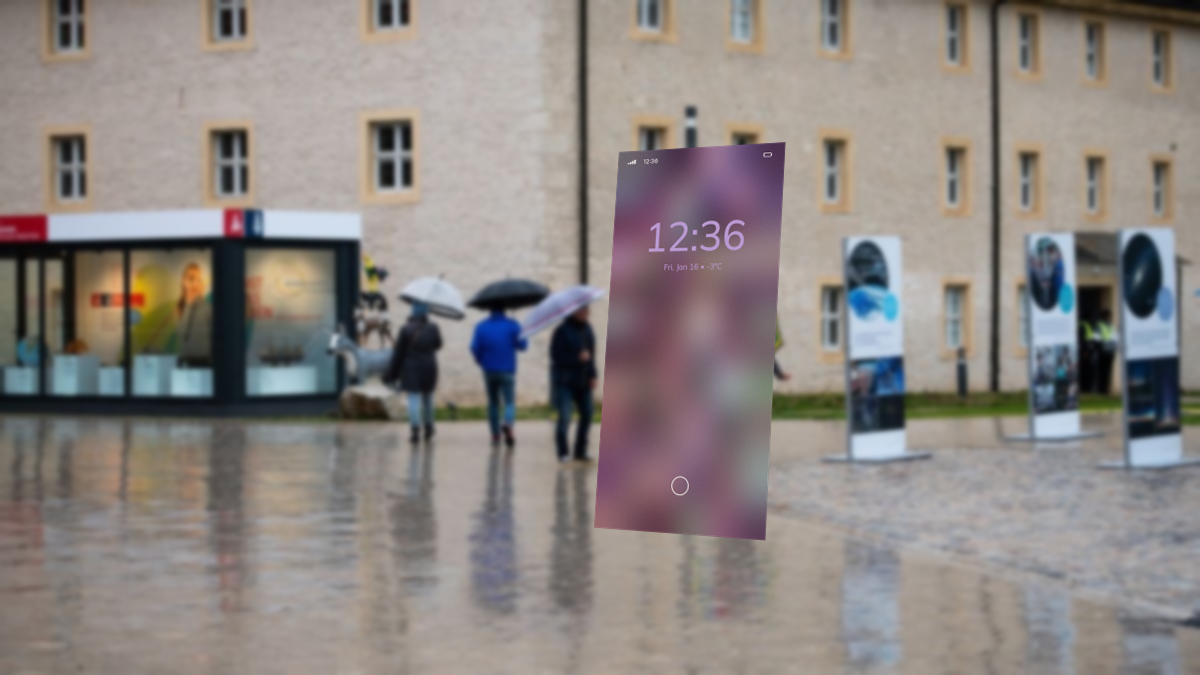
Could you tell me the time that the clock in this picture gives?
12:36
